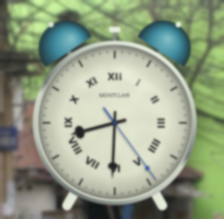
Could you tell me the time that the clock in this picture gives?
8:30:24
